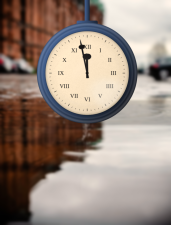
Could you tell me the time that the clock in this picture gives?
11:58
